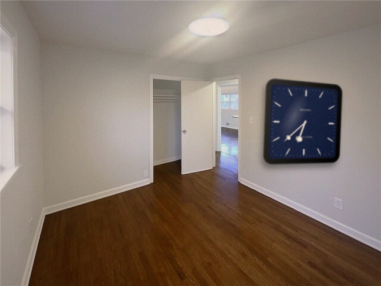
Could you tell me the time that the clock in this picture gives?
6:38
